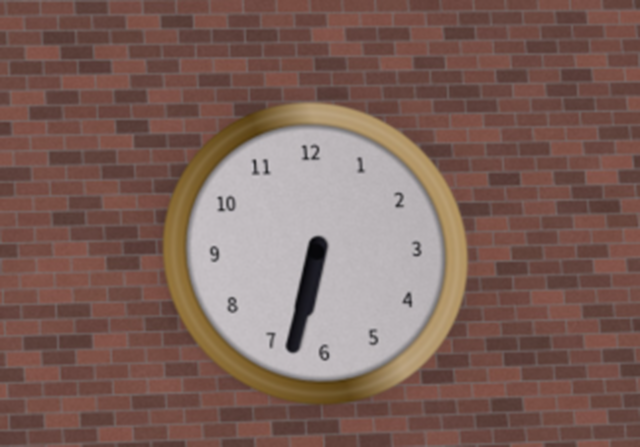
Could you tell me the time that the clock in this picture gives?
6:33
